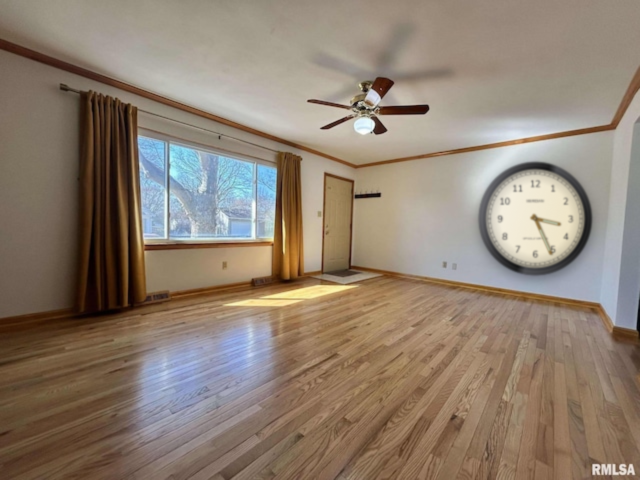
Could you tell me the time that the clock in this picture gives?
3:26
